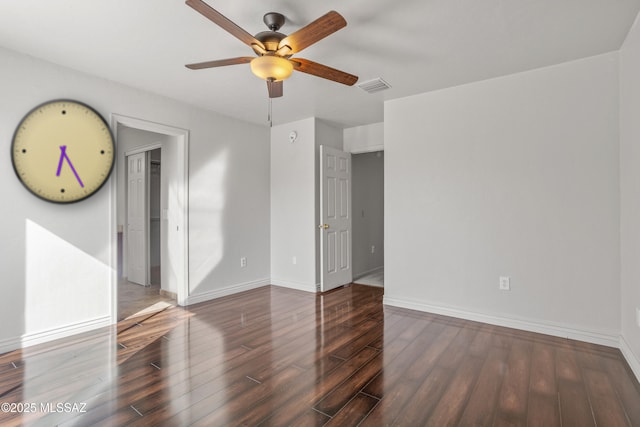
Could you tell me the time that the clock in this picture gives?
6:25
